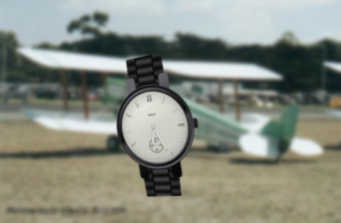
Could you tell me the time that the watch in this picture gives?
6:26
